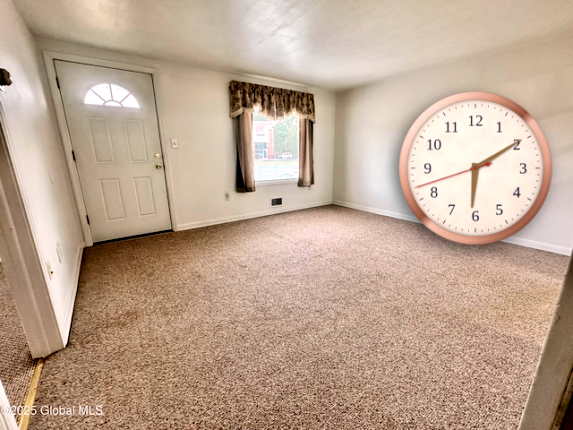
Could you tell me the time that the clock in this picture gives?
6:09:42
